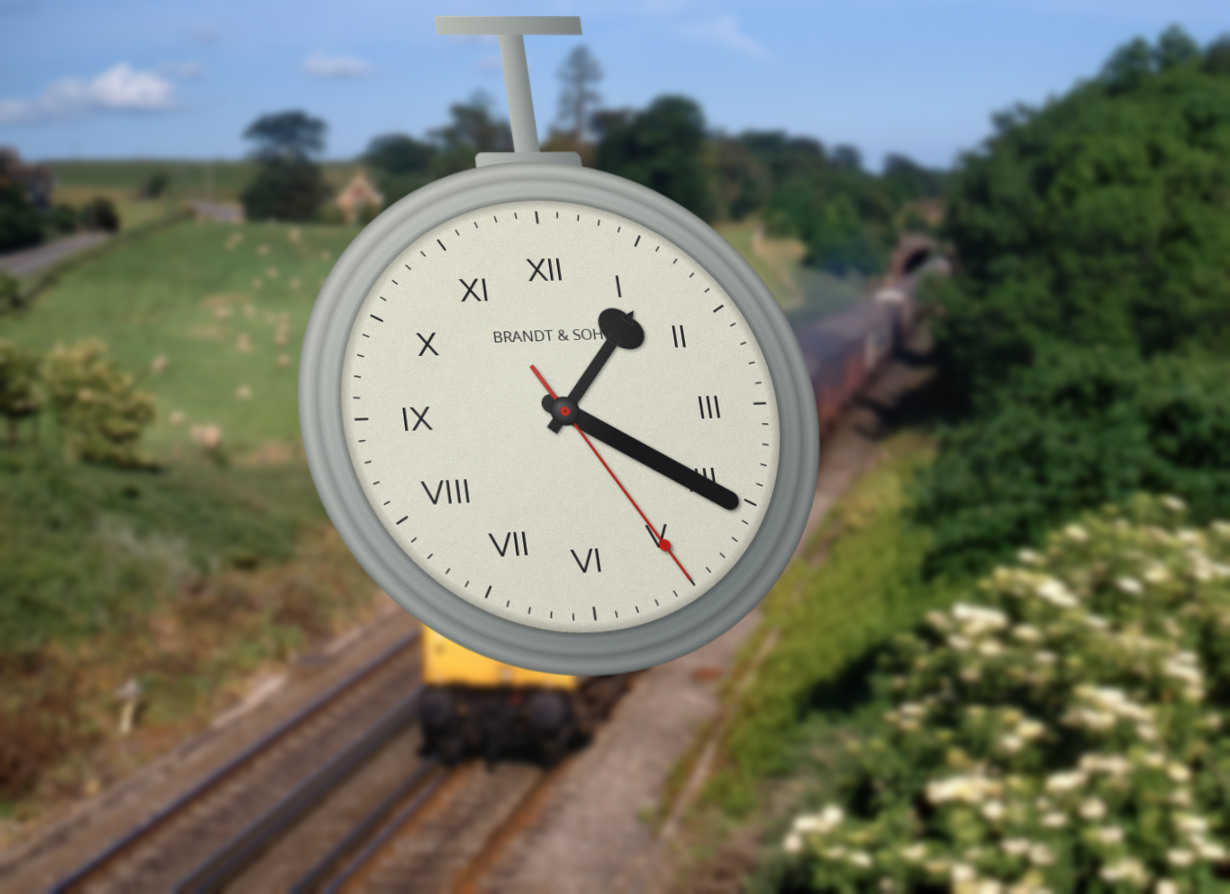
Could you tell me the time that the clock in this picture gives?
1:20:25
